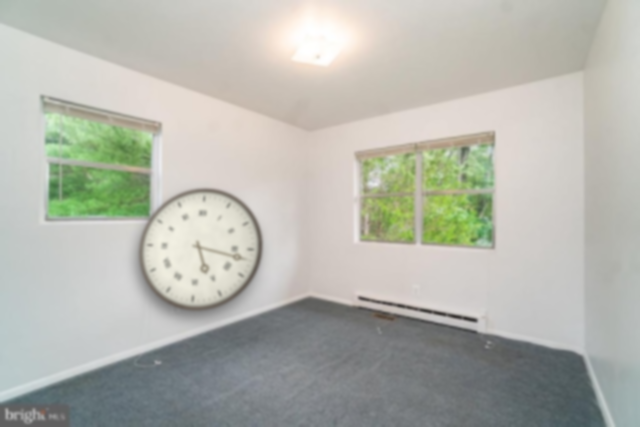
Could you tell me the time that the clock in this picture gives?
5:17
